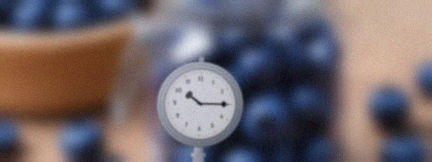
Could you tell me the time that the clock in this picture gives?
10:15
